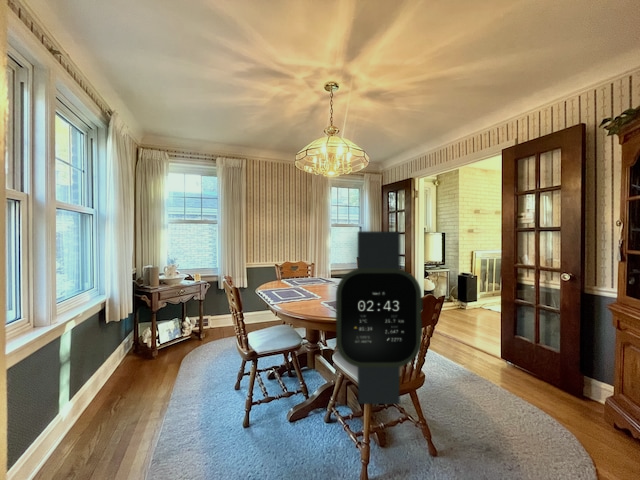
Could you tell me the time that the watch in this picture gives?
2:43
